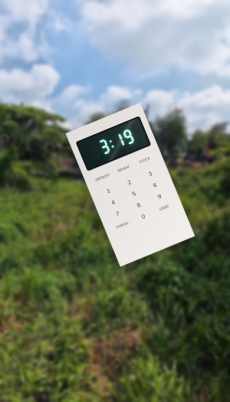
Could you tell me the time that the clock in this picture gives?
3:19
